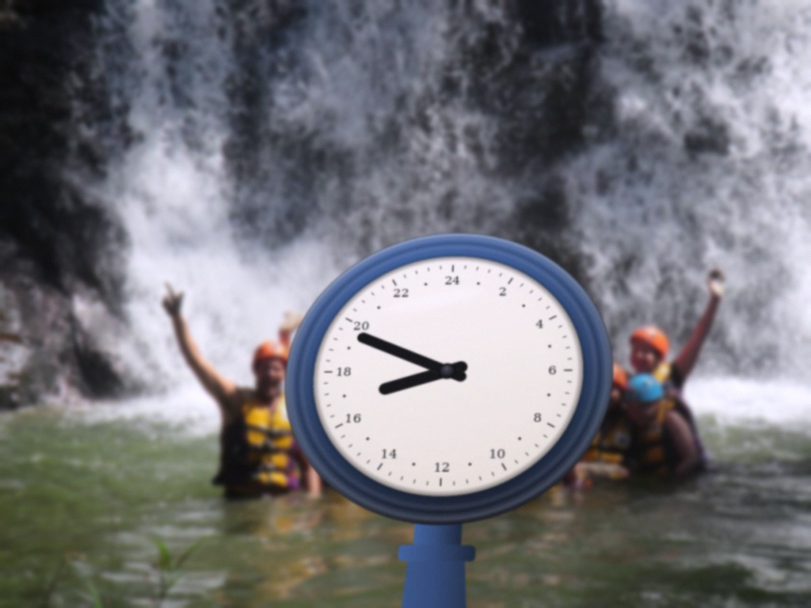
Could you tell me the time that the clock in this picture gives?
16:49
